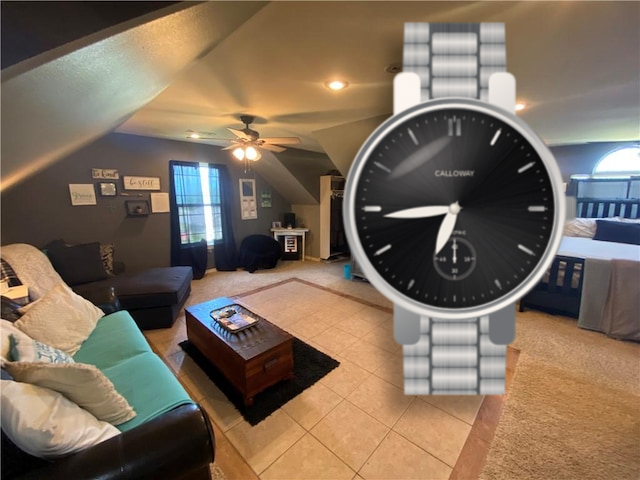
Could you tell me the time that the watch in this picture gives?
6:44
